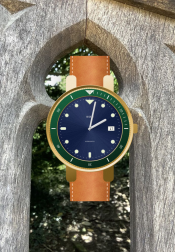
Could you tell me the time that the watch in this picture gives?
2:02
